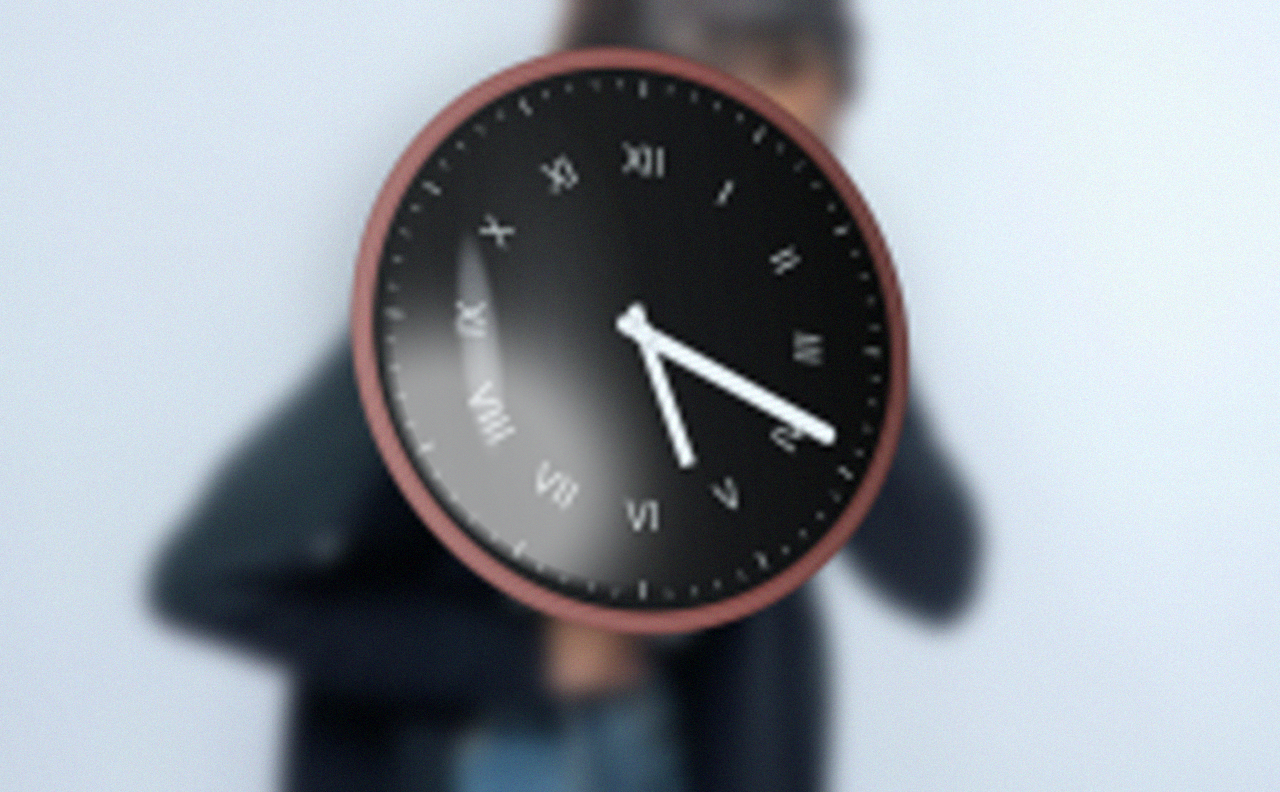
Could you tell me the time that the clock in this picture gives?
5:19
